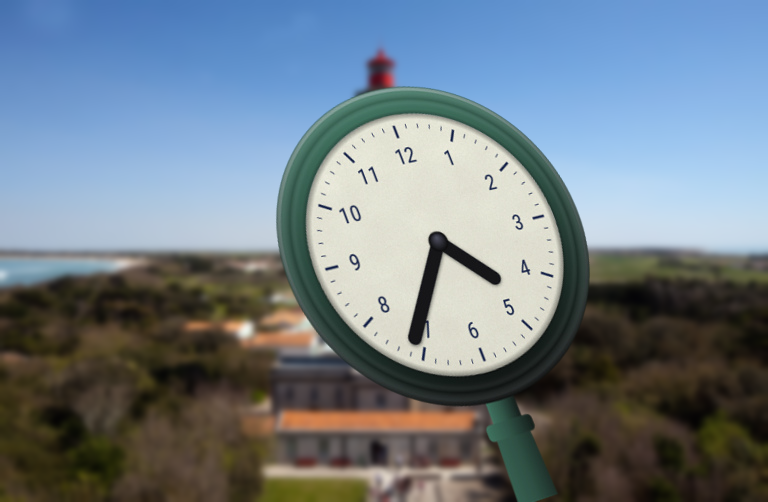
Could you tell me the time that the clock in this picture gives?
4:36
